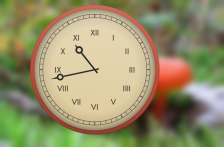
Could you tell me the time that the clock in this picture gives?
10:43
